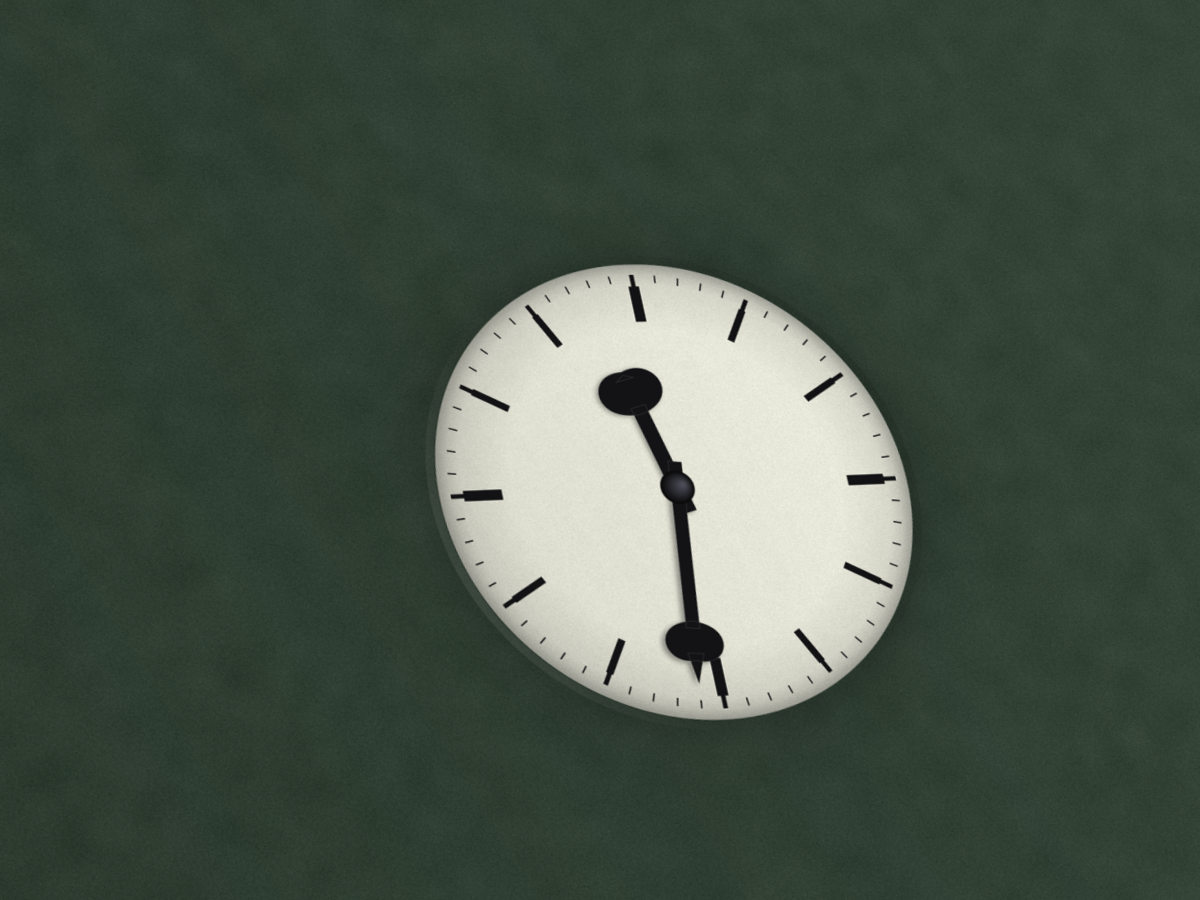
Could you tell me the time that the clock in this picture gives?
11:31
